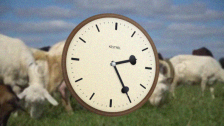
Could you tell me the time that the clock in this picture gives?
2:25
